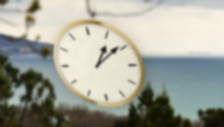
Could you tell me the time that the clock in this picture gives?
1:09
